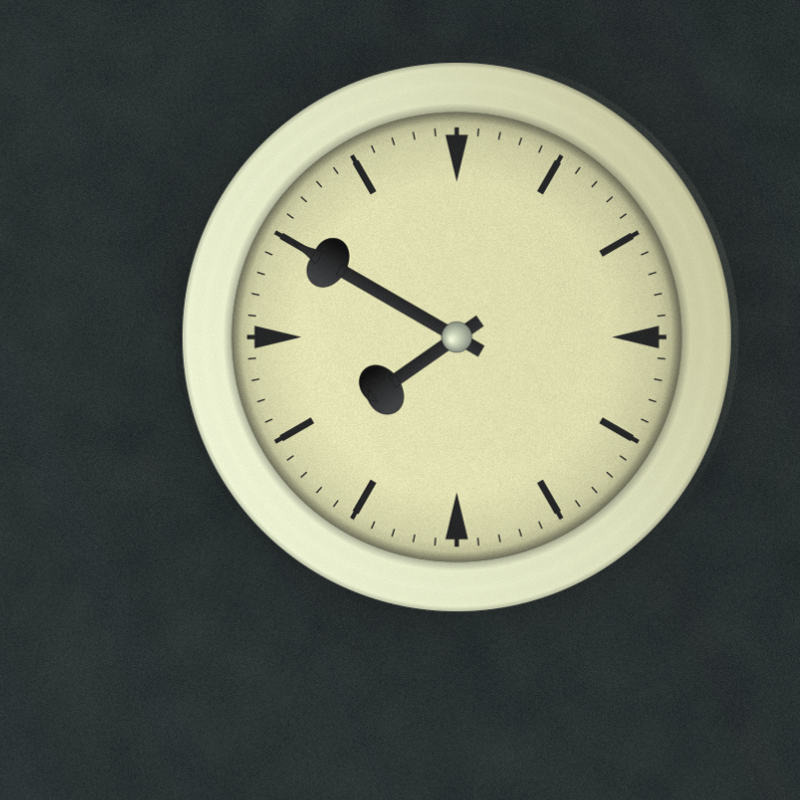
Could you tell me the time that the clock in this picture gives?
7:50
